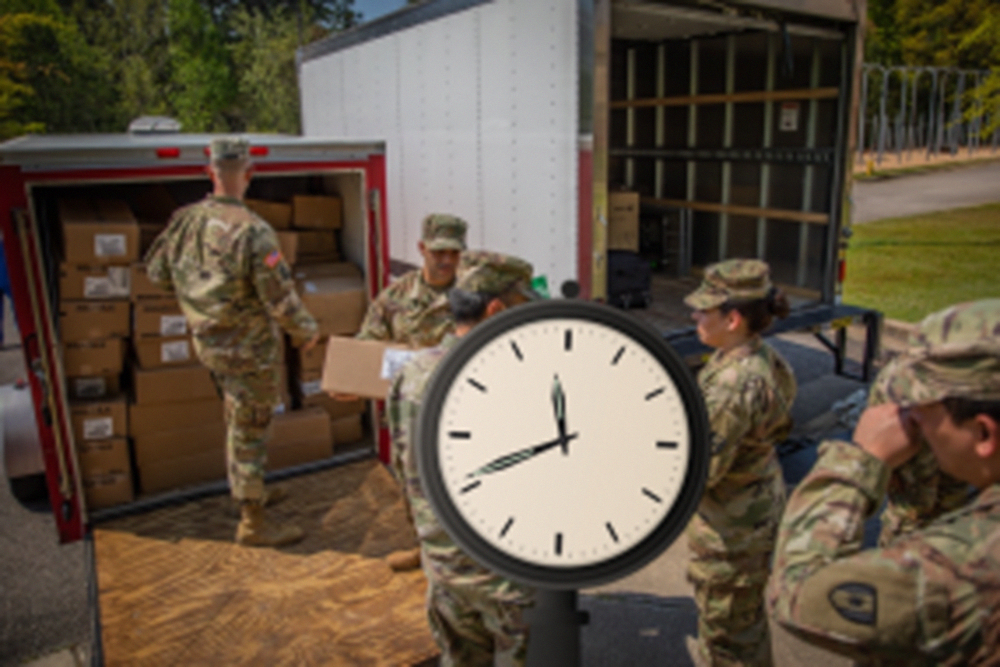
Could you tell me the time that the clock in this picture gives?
11:41
